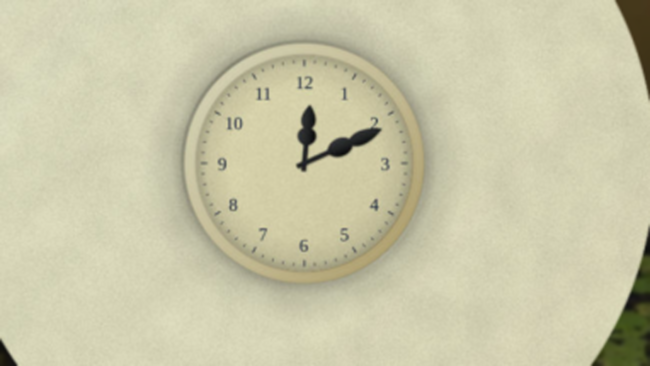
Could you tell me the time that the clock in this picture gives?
12:11
